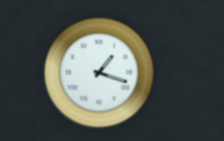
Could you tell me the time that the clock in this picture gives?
1:18
